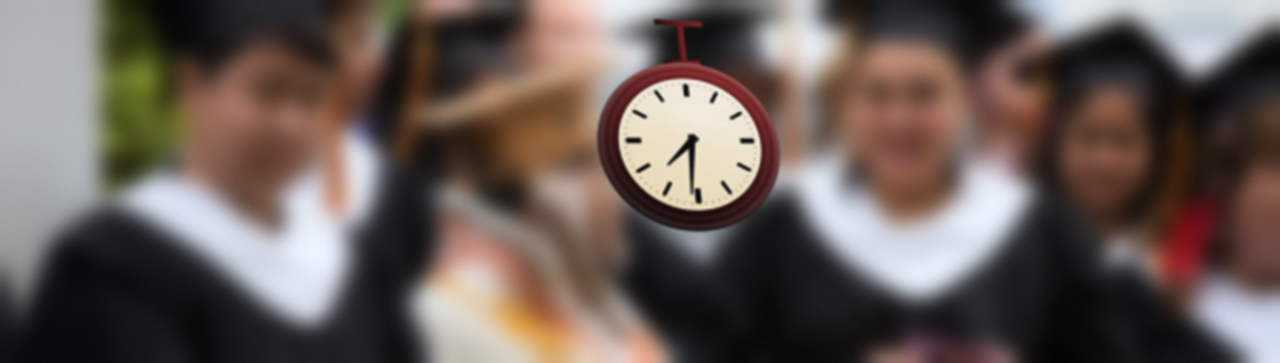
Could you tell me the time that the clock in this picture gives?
7:31
